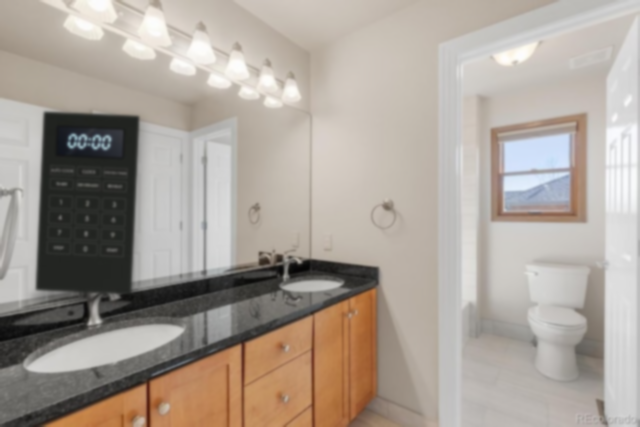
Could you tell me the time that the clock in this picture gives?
0:00
